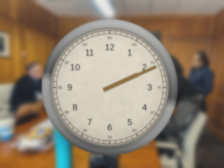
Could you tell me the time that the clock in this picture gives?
2:11
